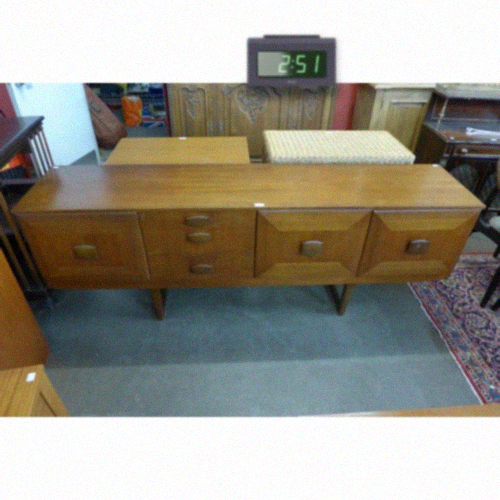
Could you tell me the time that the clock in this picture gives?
2:51
